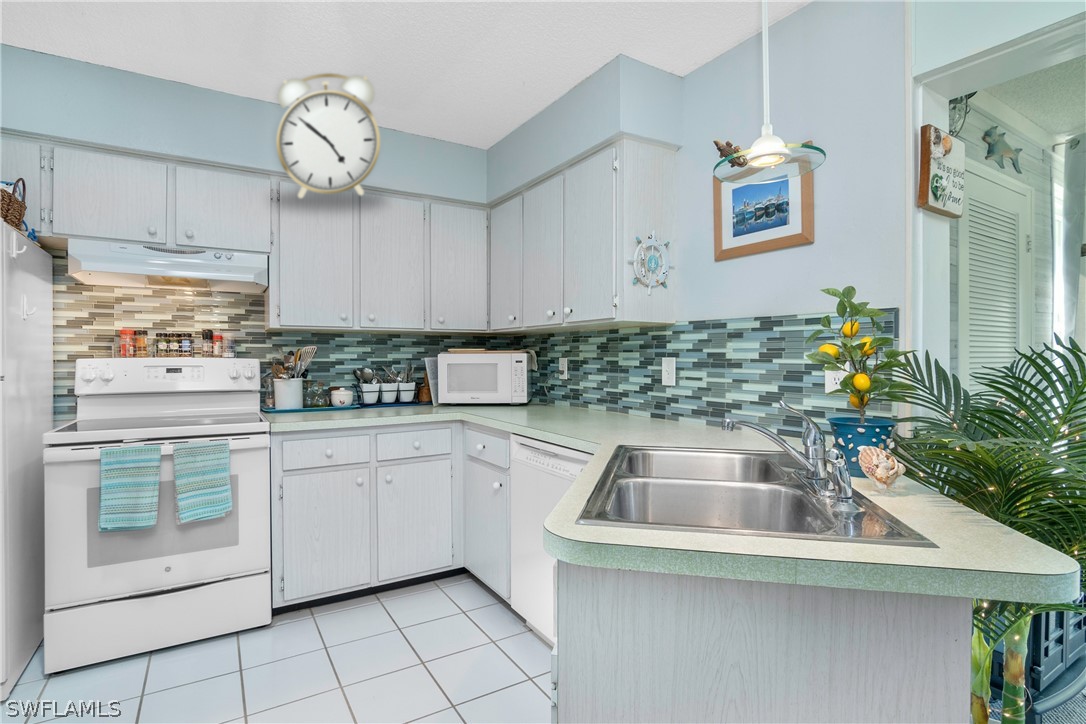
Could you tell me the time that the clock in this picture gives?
4:52
